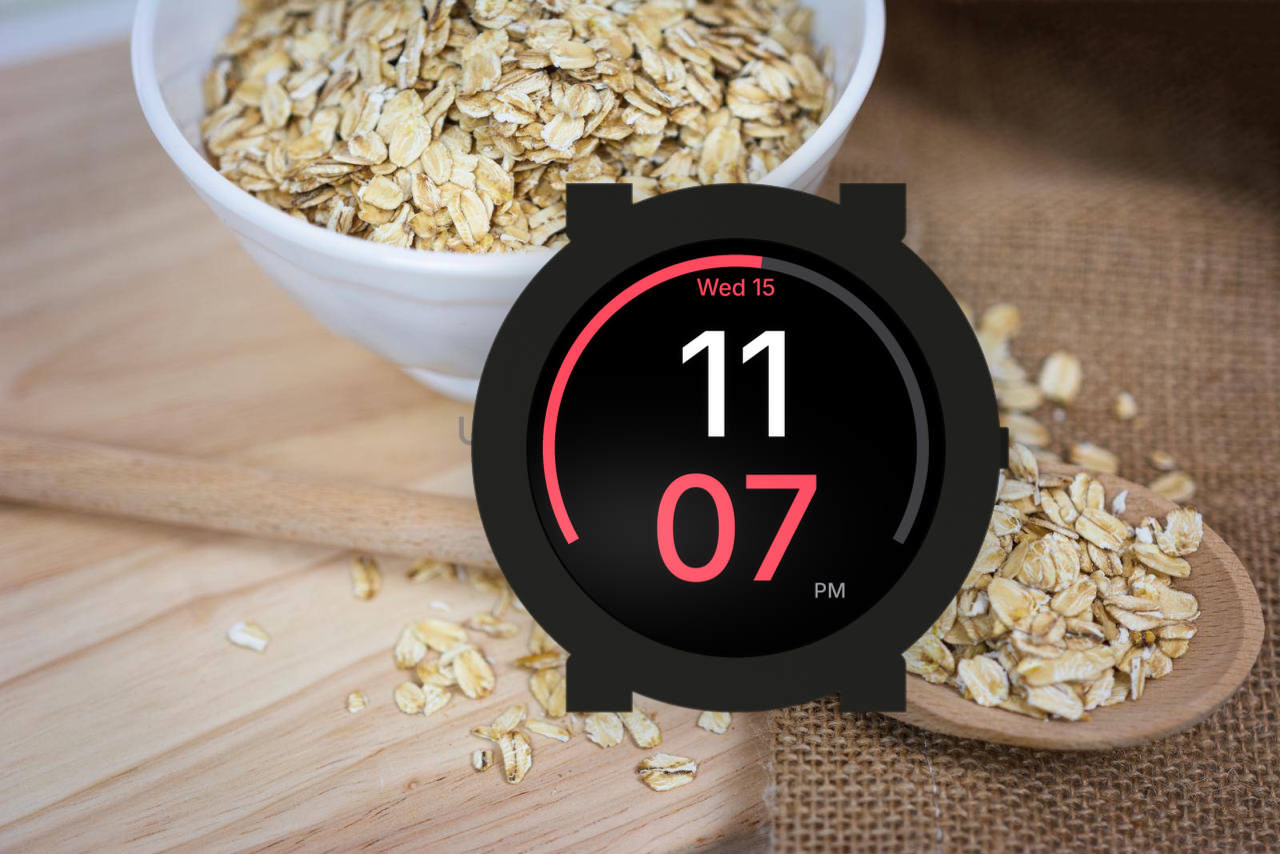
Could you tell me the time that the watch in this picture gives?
11:07
